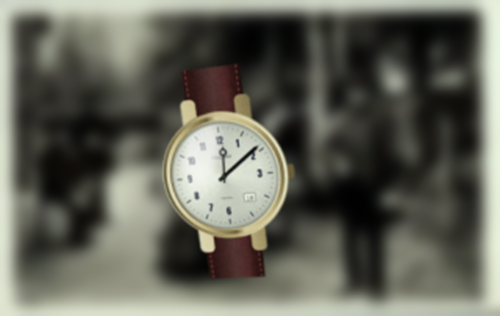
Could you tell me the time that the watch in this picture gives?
12:09
